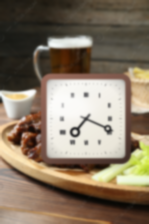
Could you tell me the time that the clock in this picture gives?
7:19
